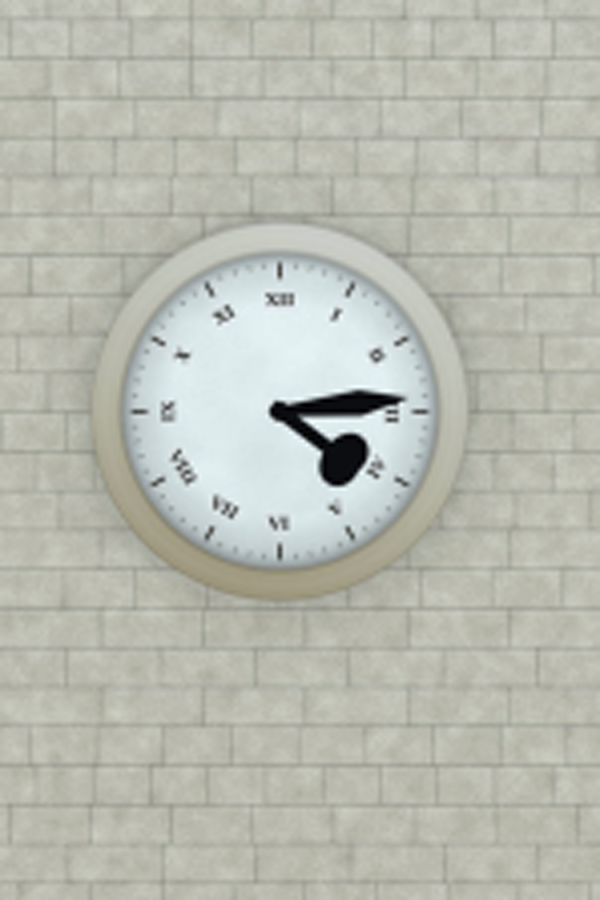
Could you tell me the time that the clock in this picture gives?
4:14
